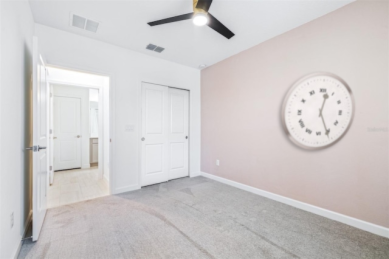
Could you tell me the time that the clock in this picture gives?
12:26
